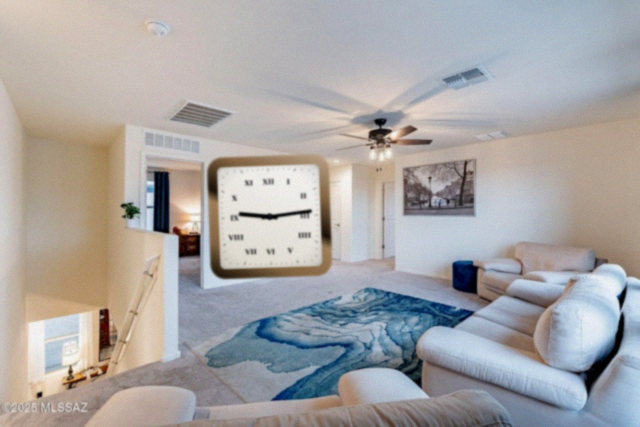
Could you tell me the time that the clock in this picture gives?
9:14
